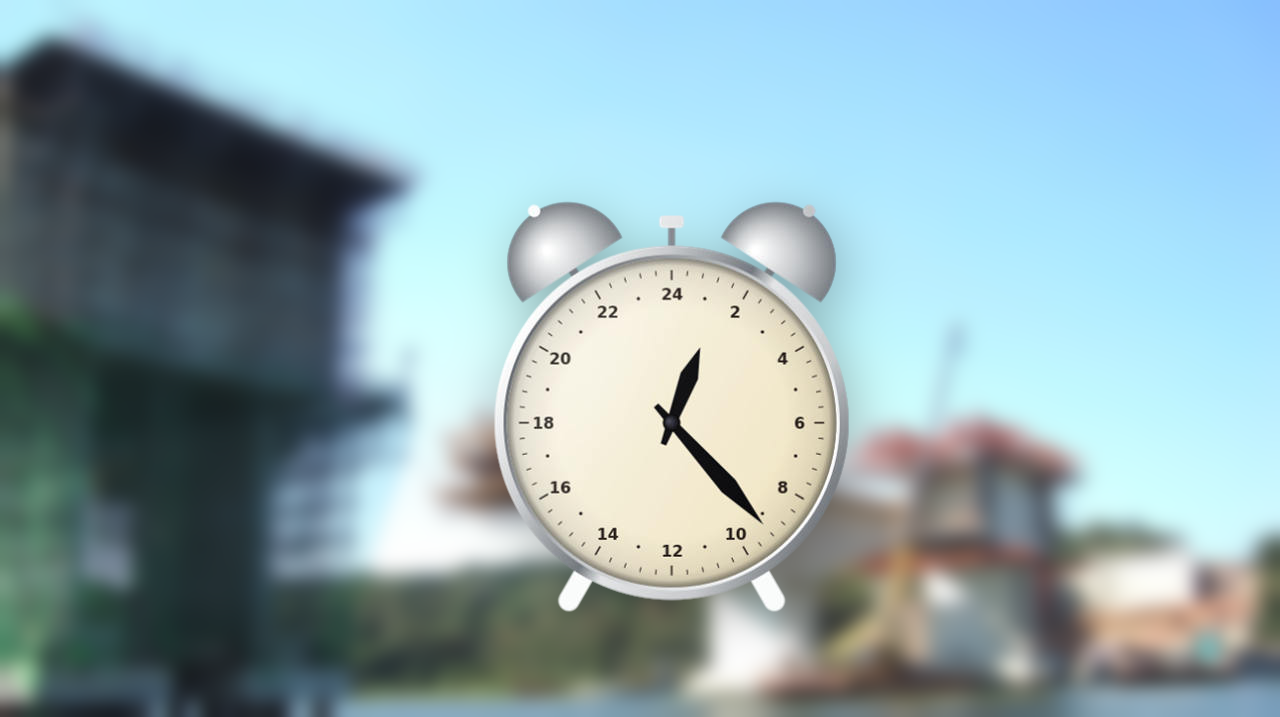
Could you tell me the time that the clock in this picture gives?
1:23
